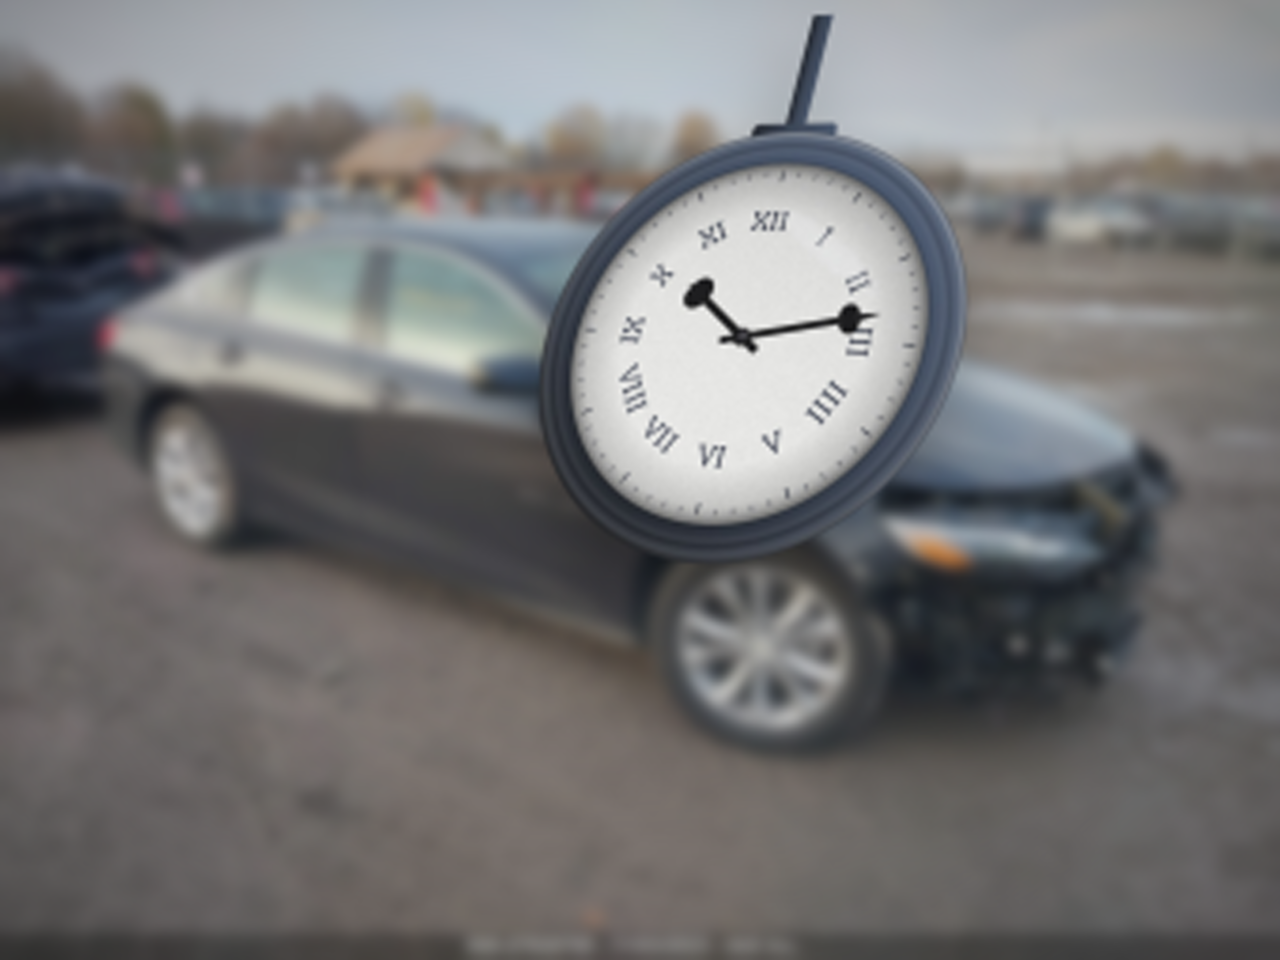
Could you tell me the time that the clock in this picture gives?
10:13
